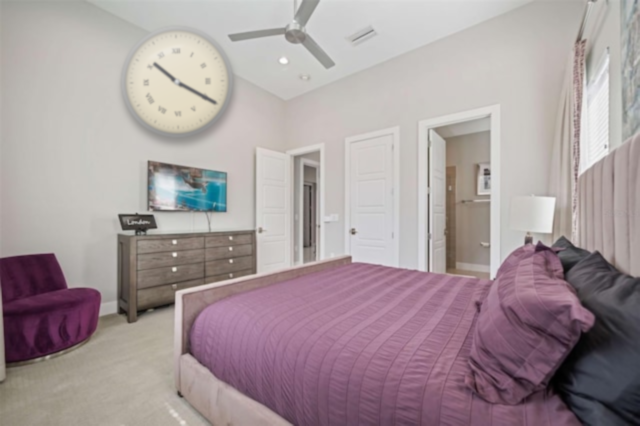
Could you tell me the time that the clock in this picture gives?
10:20
